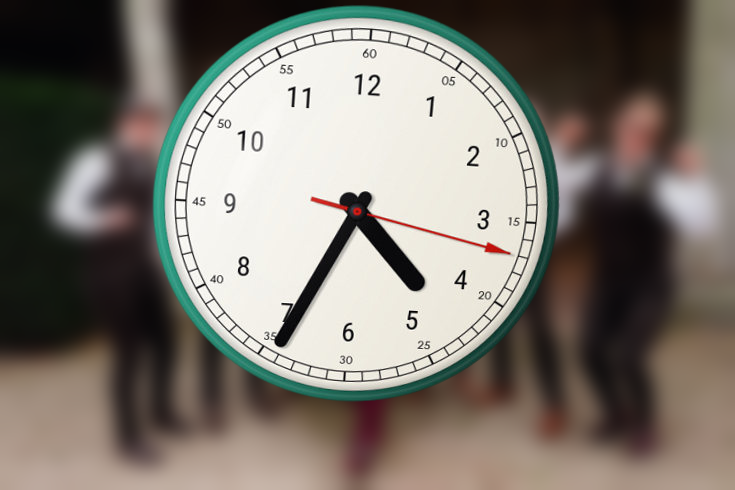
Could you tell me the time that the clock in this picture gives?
4:34:17
